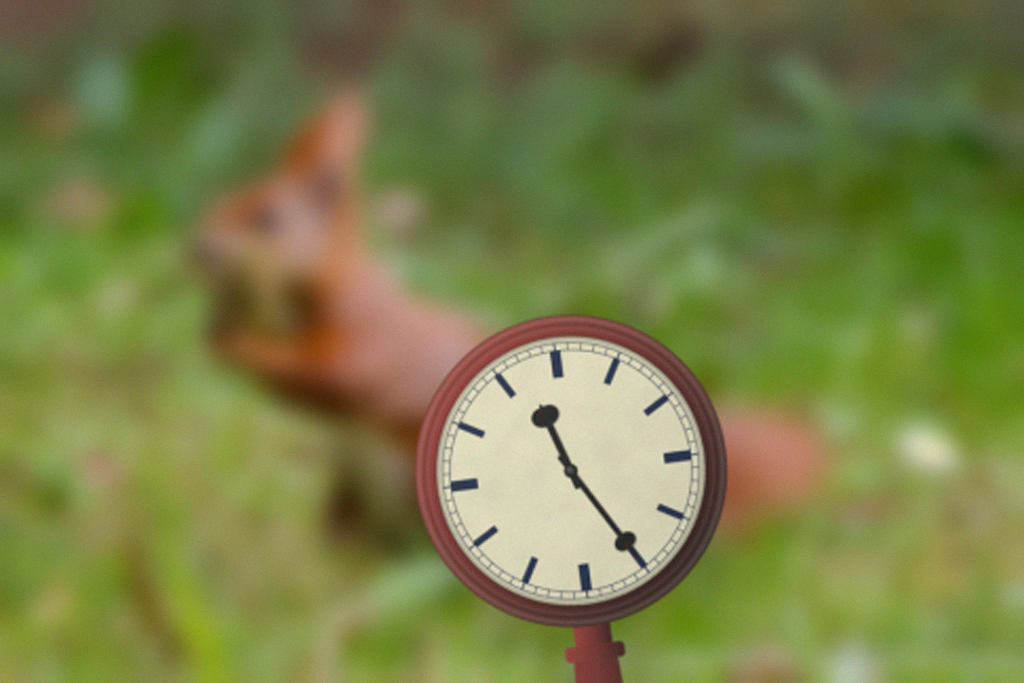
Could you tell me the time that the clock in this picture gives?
11:25
